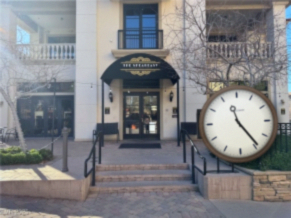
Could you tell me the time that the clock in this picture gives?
11:24
